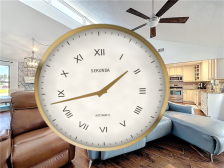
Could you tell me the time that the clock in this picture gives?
1:43
